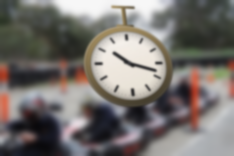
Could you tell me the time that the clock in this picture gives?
10:18
